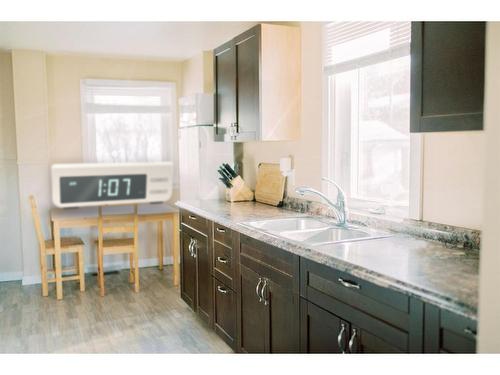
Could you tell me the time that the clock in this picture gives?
1:07
